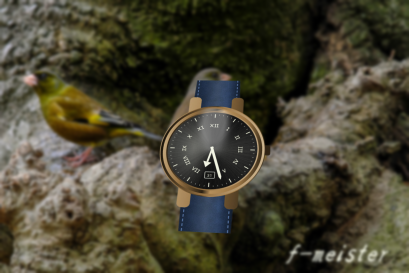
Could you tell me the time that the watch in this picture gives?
6:27
